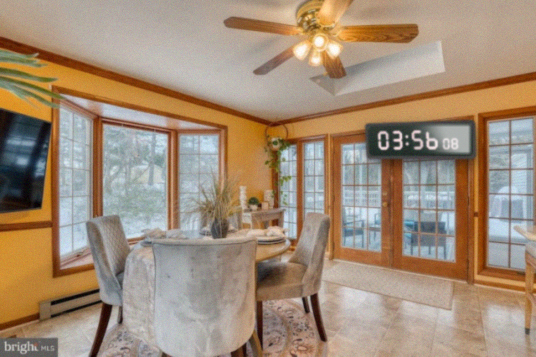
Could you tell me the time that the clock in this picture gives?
3:56:08
